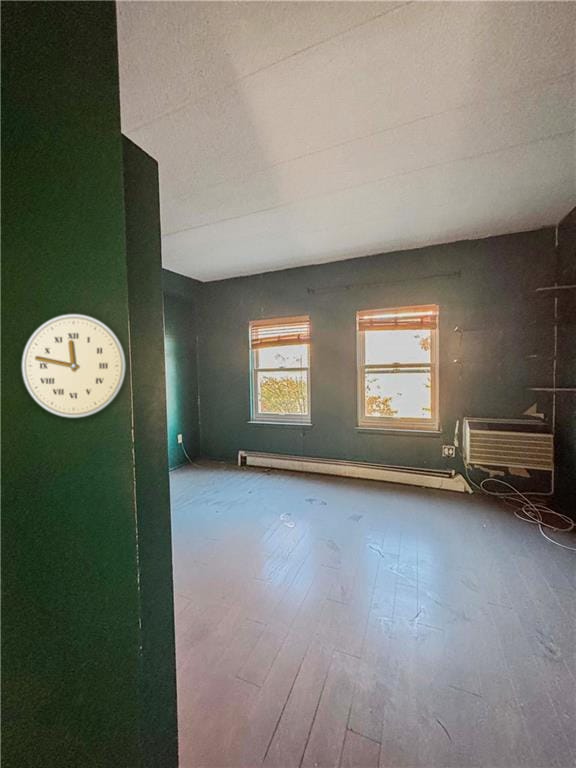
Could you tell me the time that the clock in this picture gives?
11:47
